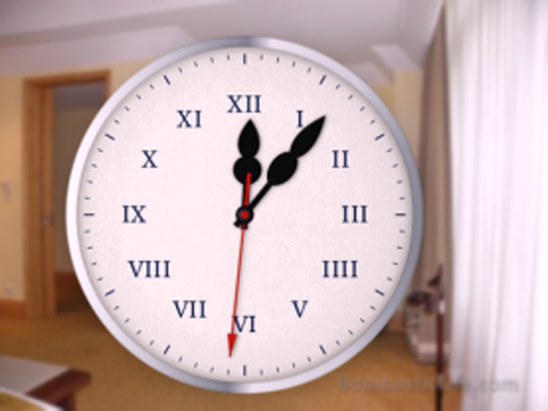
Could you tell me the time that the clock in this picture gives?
12:06:31
